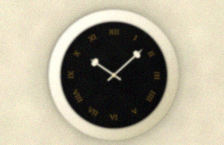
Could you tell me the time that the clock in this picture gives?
10:08
